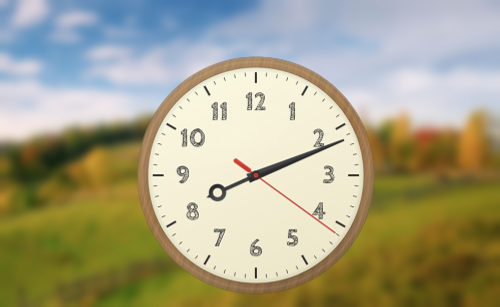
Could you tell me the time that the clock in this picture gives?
8:11:21
